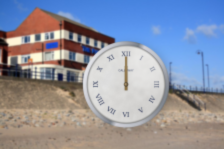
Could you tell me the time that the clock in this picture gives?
12:00
